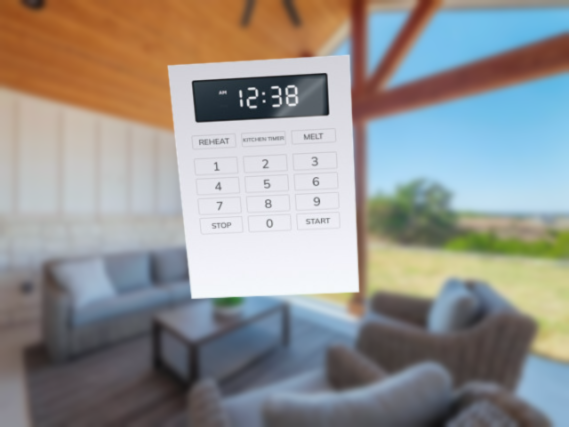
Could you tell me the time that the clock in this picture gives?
12:38
